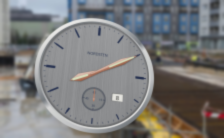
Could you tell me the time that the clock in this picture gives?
8:10
